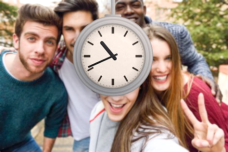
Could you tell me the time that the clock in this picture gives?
10:41
